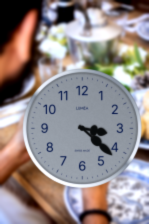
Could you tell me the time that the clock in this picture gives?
3:22
